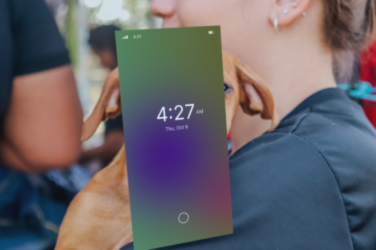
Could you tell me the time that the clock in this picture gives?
4:27
